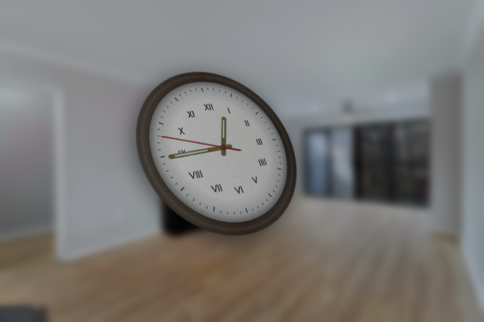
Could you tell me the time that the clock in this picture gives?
12:44:48
